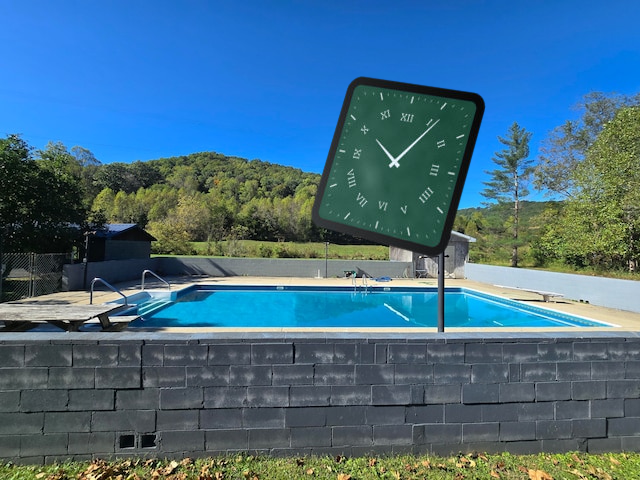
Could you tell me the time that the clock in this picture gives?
10:06
